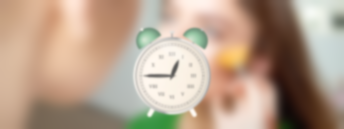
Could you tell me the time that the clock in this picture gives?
12:45
